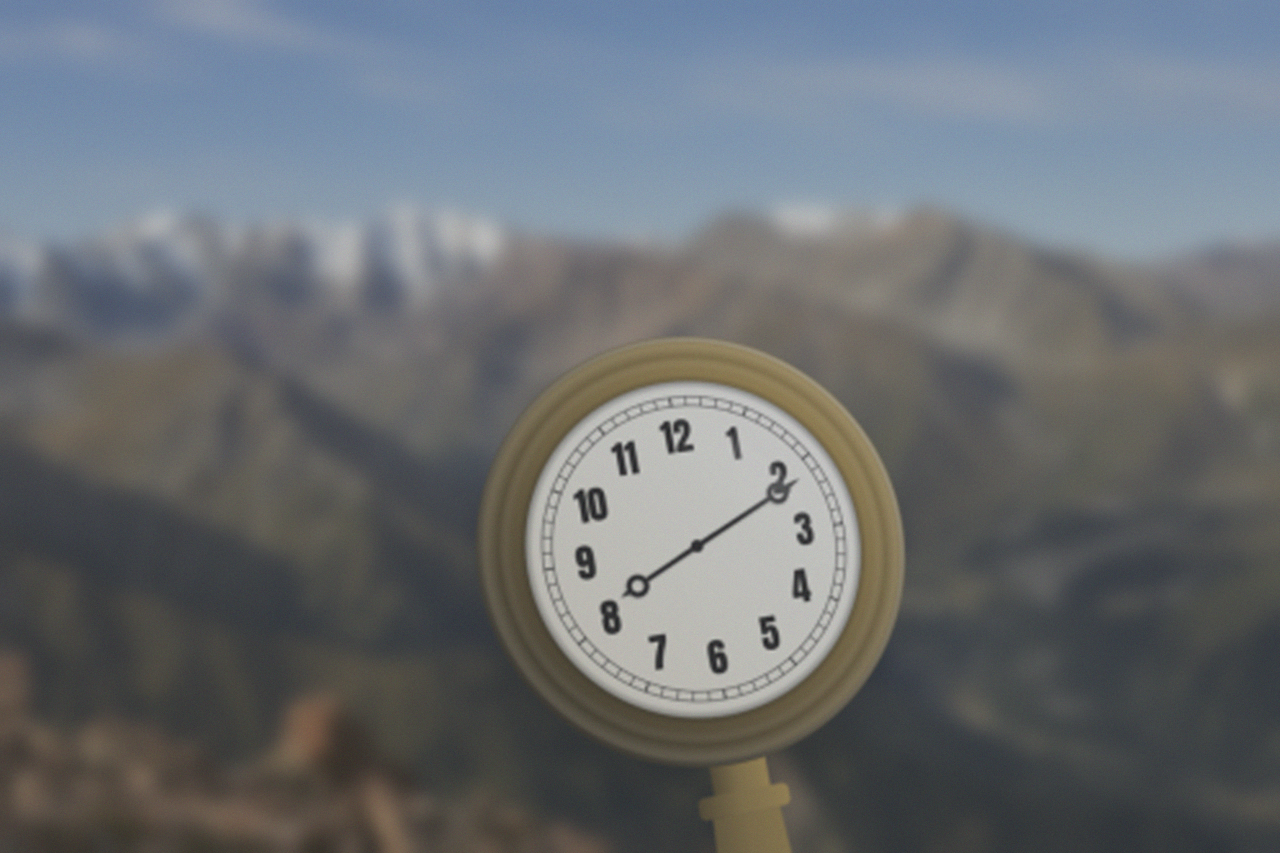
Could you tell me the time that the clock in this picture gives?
8:11
